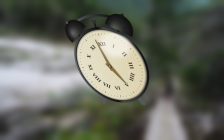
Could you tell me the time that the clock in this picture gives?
4:58
